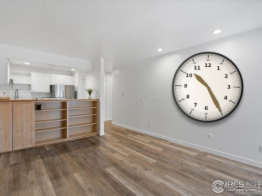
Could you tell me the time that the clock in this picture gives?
10:25
